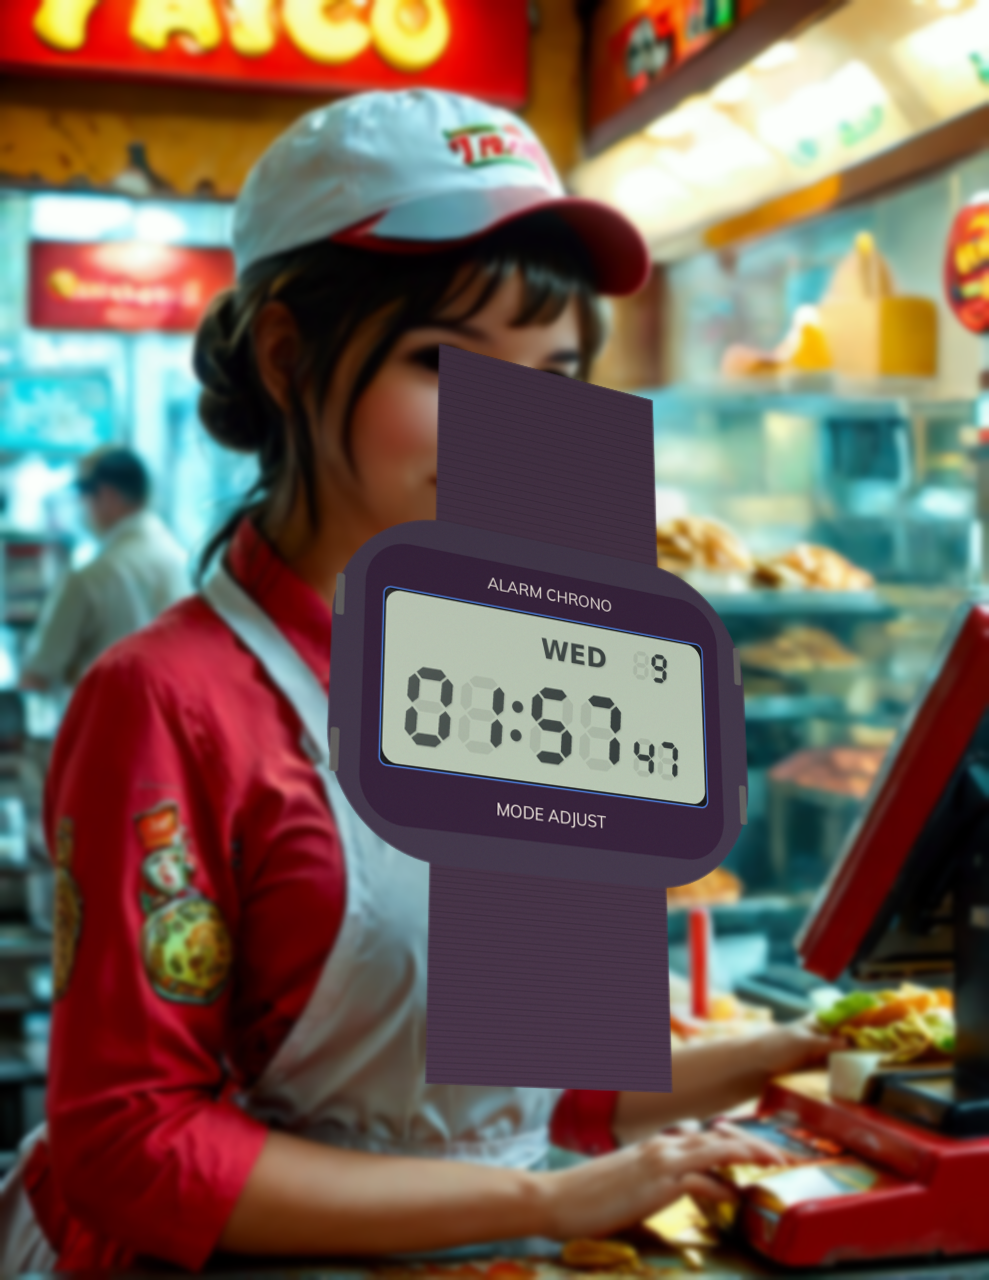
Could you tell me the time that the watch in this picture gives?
1:57:47
